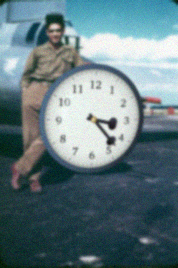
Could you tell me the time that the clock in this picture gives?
3:23
